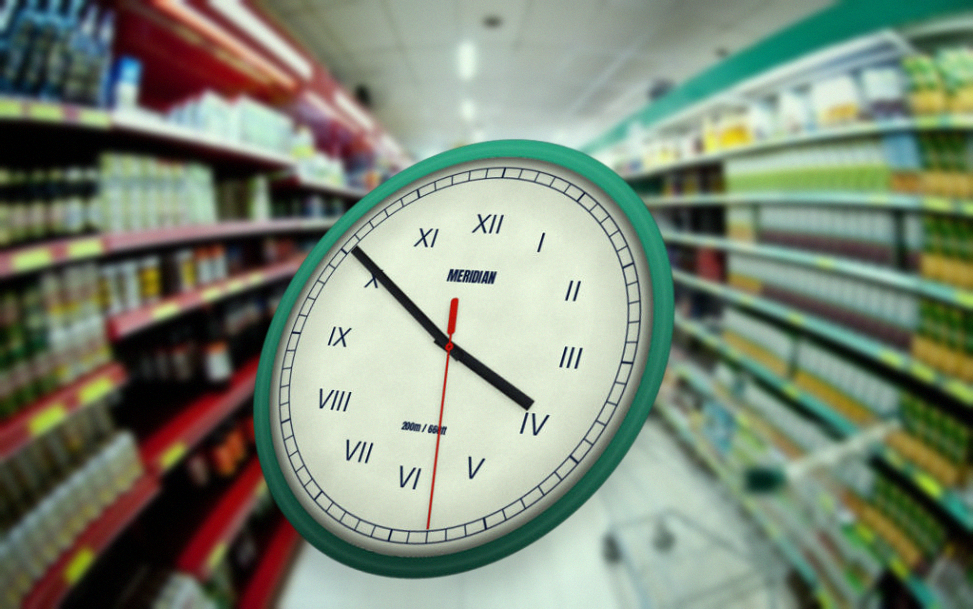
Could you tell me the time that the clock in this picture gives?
3:50:28
